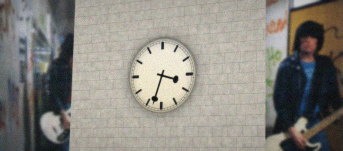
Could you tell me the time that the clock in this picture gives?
3:33
